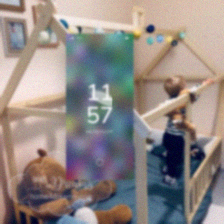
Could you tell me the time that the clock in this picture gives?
11:57
